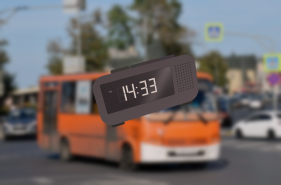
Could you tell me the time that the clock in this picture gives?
14:33
